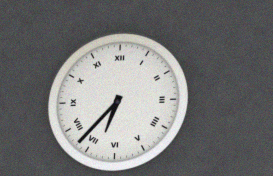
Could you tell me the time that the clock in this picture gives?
6:37
